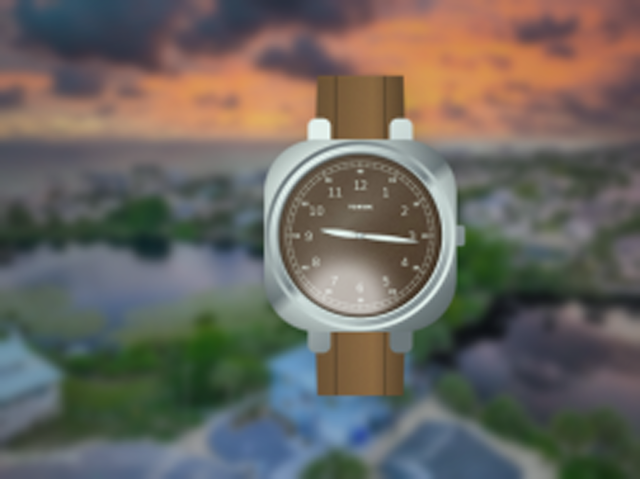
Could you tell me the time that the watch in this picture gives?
9:16
